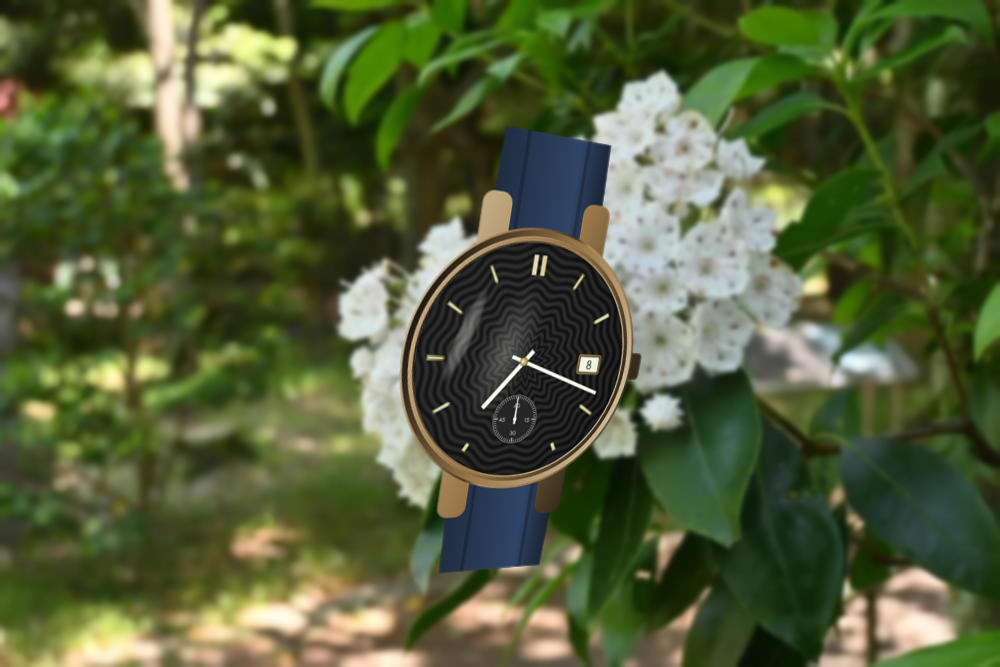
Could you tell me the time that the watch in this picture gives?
7:18
